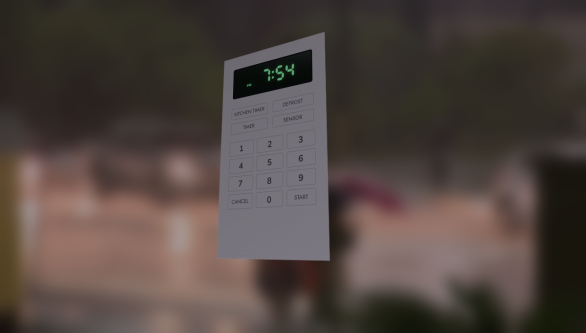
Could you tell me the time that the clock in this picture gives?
7:54
